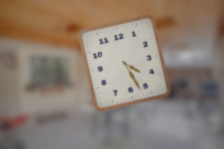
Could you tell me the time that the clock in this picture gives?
4:27
